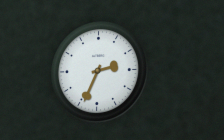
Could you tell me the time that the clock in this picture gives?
2:34
